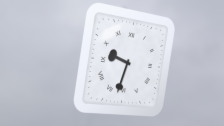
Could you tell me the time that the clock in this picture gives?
9:32
